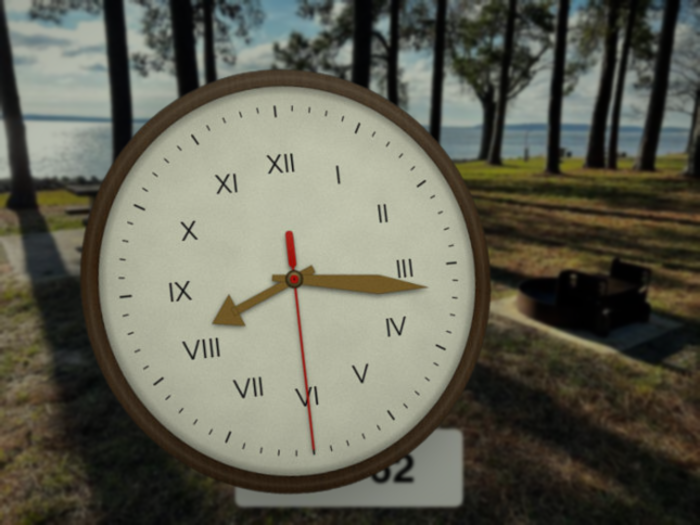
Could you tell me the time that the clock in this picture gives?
8:16:30
